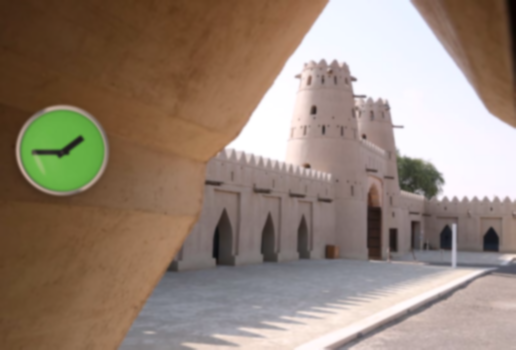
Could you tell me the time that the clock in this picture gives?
1:45
